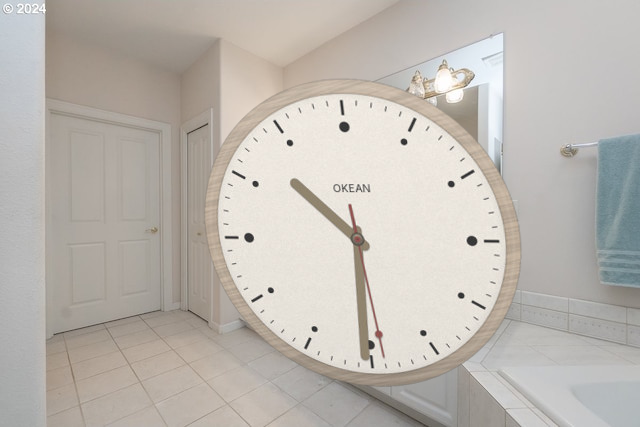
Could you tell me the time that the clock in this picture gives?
10:30:29
